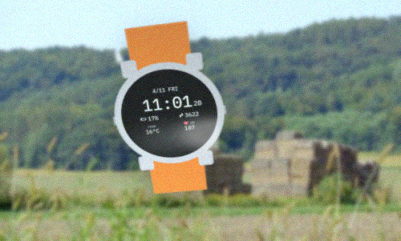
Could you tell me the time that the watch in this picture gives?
11:01
